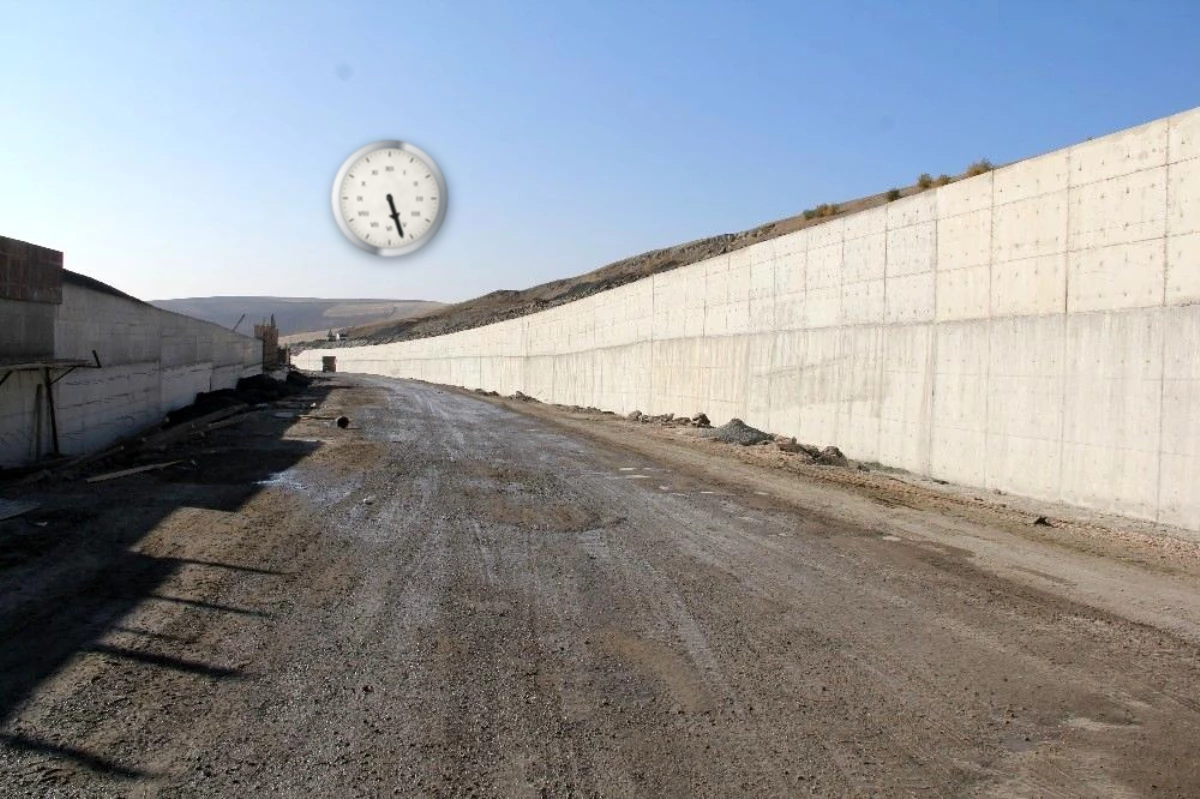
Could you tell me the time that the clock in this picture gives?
5:27
